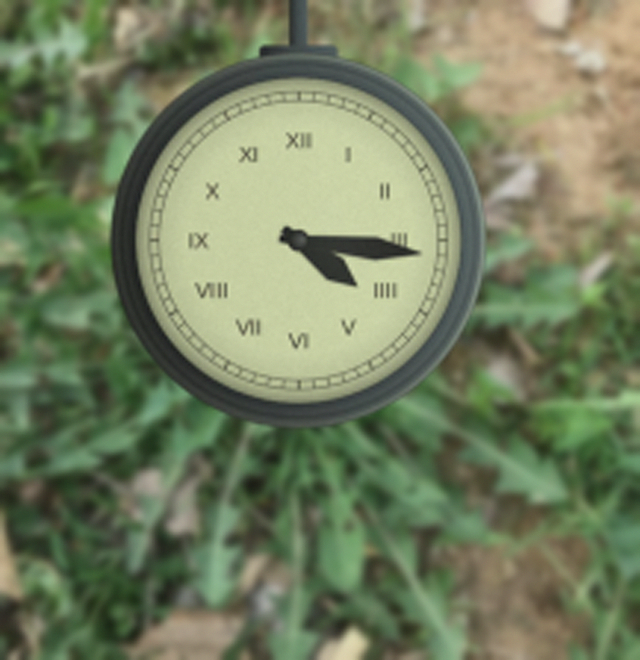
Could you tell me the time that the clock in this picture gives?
4:16
